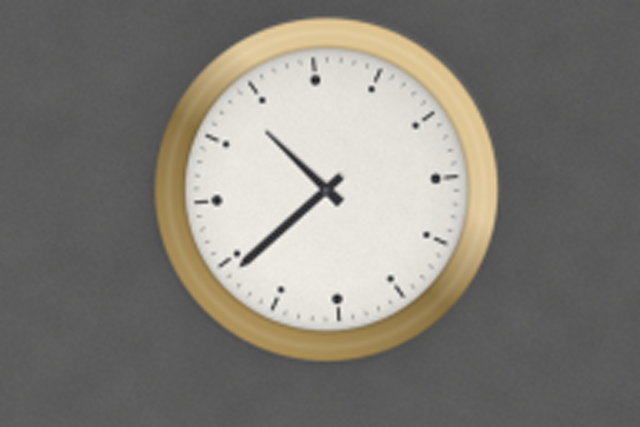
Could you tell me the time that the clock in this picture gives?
10:39
